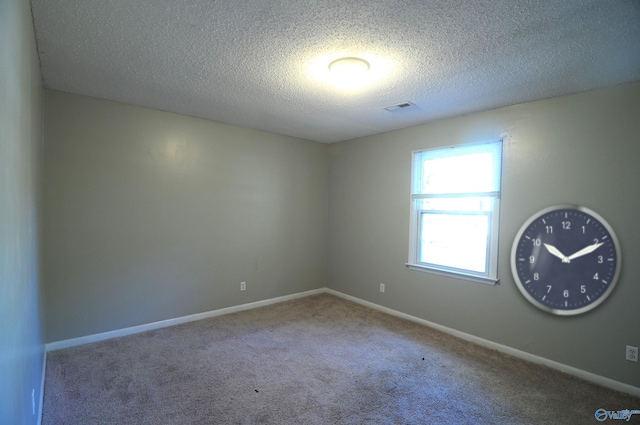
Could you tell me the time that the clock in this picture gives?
10:11
